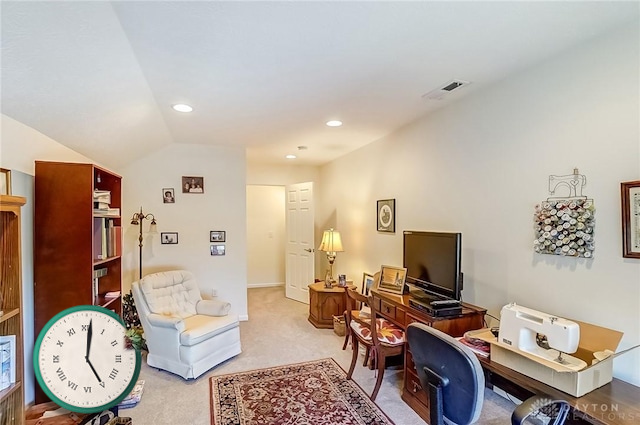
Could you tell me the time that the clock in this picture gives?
5:01
